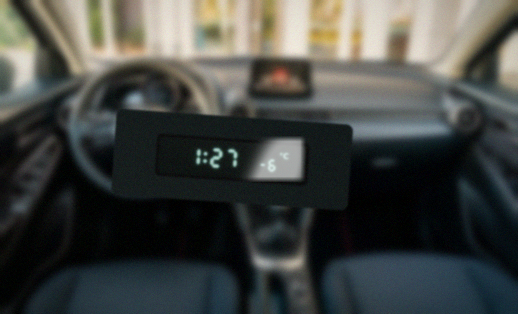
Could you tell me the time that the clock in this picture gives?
1:27
